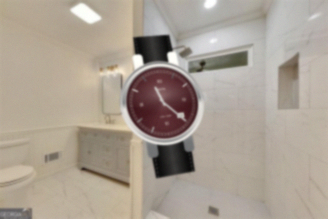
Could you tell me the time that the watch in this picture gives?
11:23
